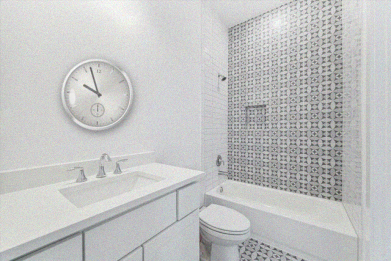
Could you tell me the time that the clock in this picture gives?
9:57
